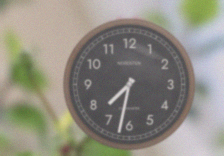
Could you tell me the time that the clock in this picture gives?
7:32
